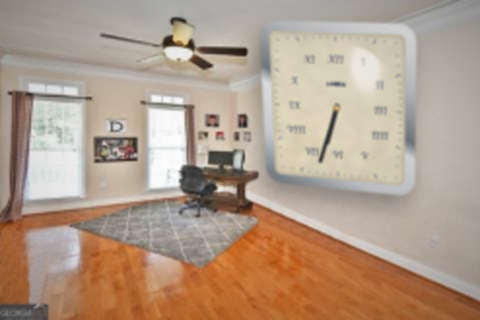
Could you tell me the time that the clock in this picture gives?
6:33
